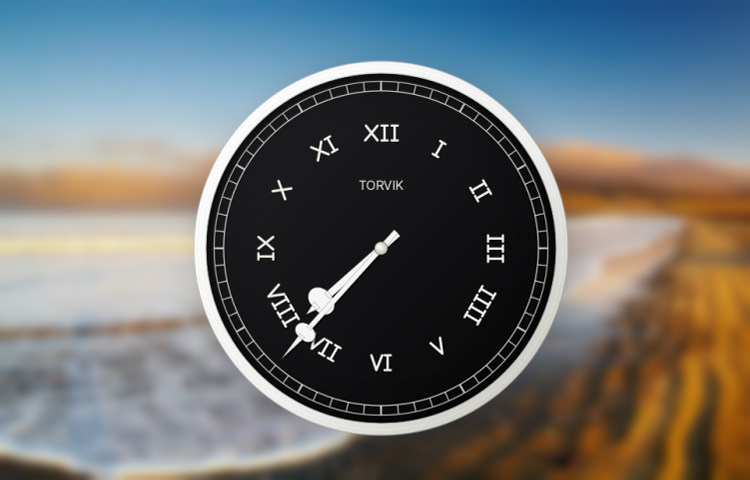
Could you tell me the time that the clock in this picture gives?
7:37
